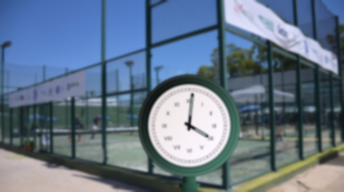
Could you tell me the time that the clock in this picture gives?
4:01
